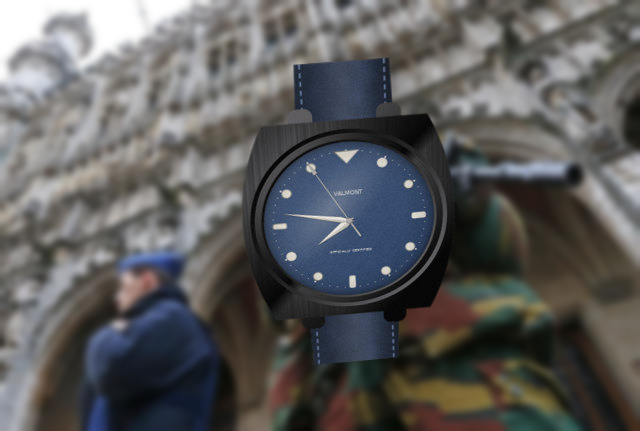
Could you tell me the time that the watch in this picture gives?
7:46:55
